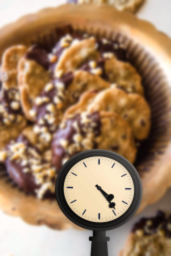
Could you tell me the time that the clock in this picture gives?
4:24
